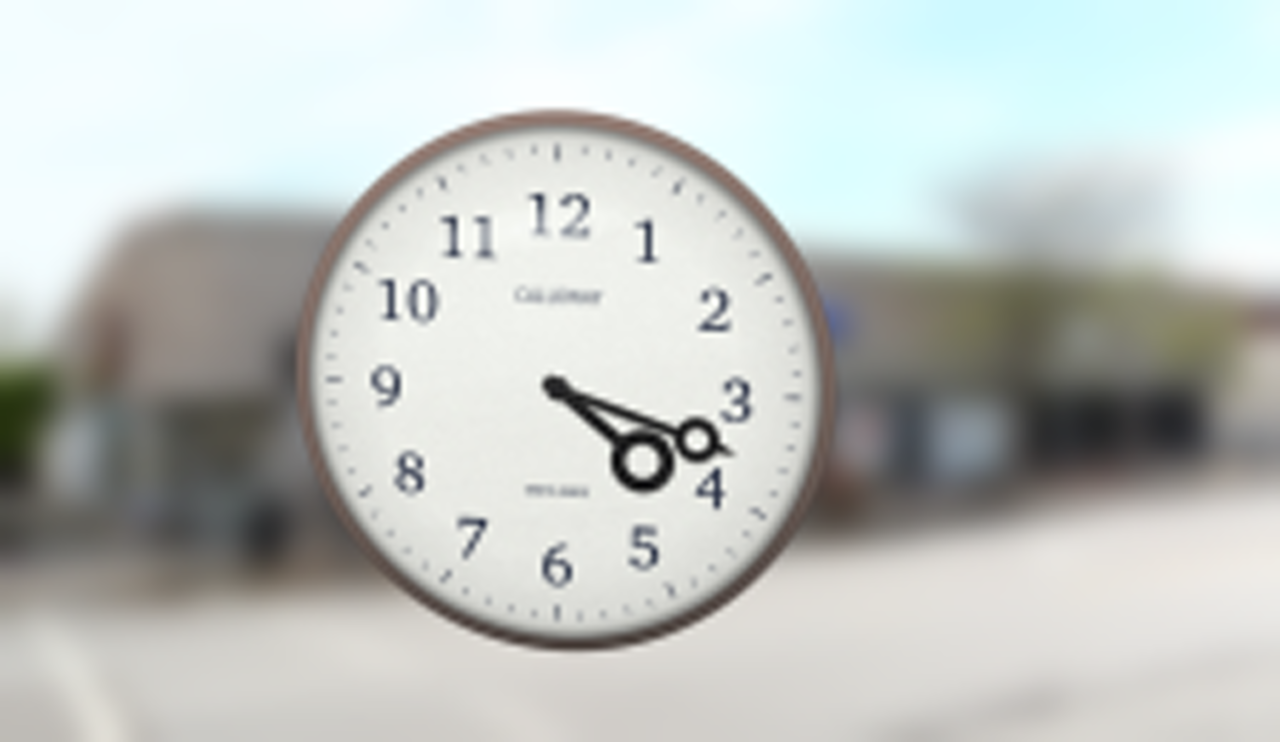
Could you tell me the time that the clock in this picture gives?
4:18
